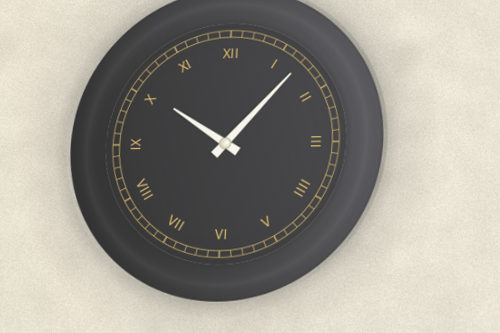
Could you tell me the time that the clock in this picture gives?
10:07
